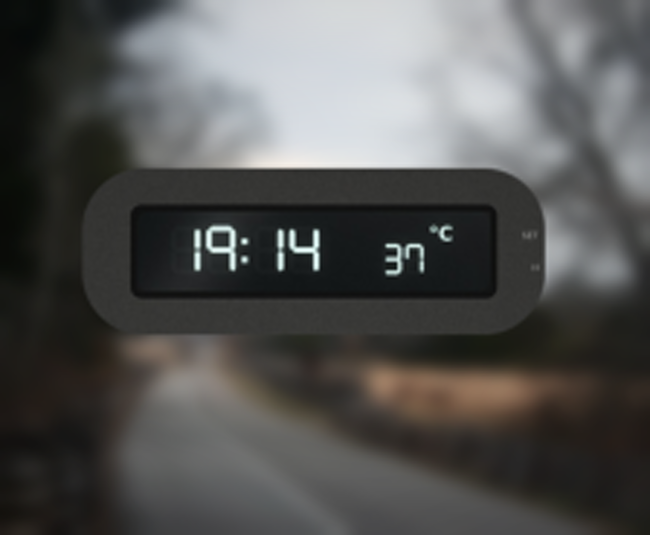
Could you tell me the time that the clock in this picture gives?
19:14
